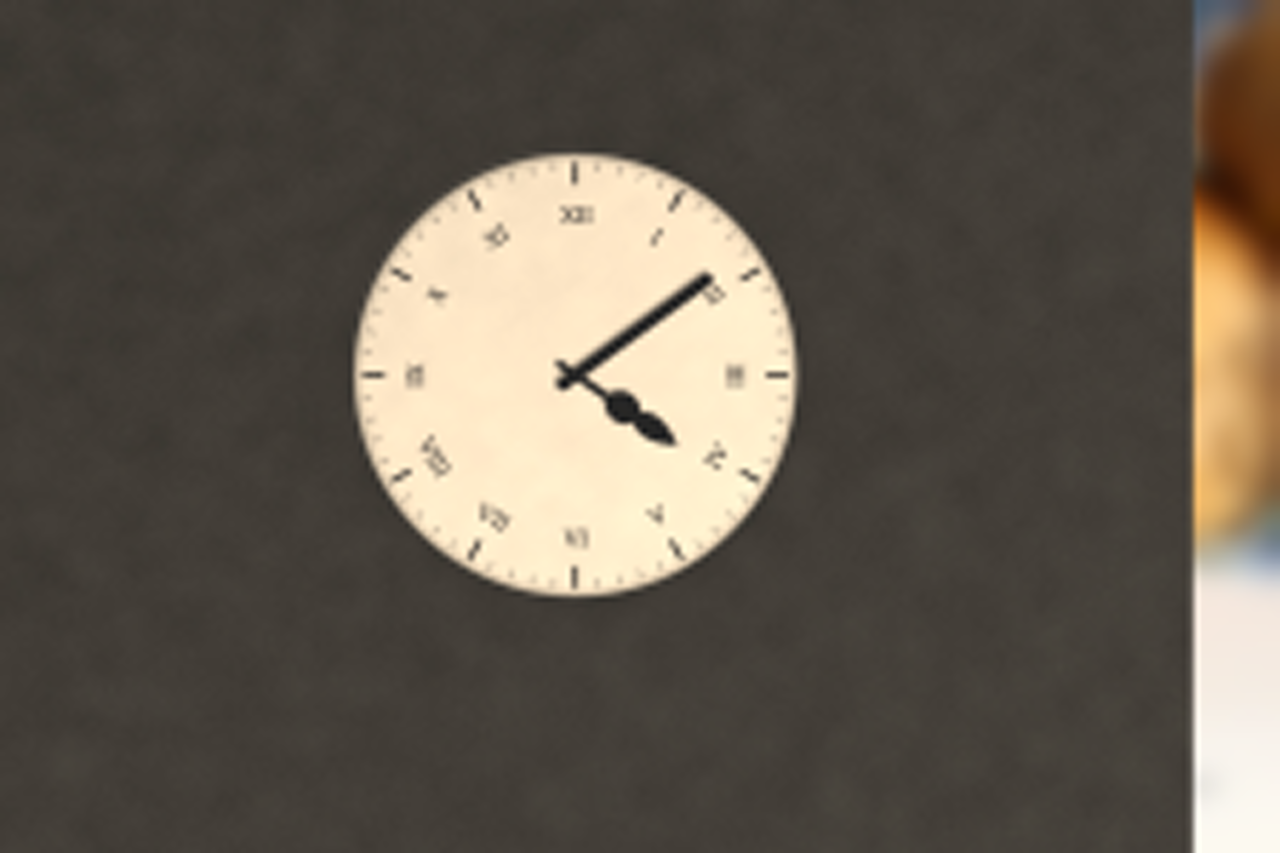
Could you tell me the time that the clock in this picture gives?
4:09
